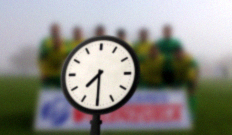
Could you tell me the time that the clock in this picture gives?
7:30
